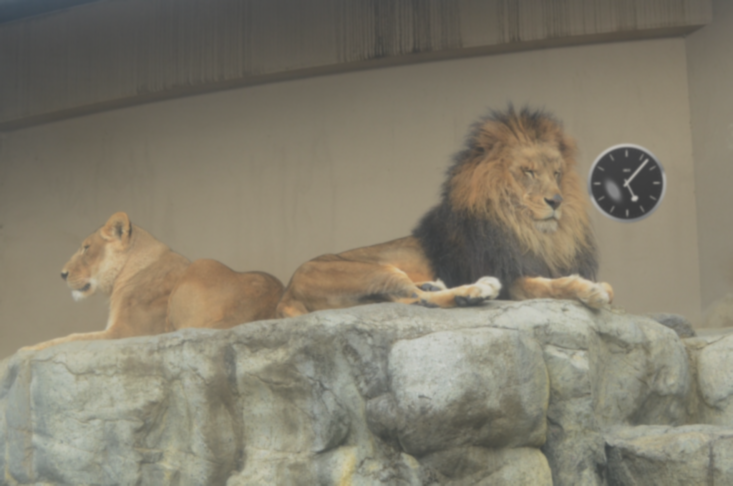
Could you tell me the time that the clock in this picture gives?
5:07
